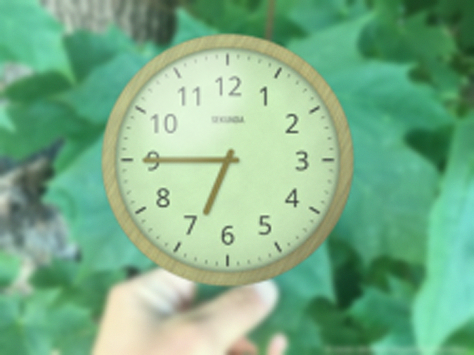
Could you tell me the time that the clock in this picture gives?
6:45
